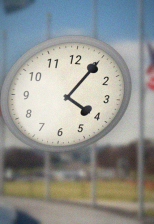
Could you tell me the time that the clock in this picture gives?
4:05
